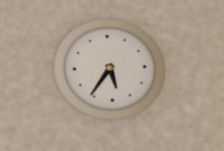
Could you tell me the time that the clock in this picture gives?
5:36
